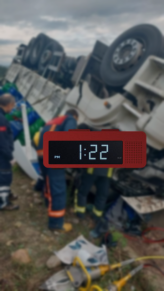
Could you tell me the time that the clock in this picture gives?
1:22
